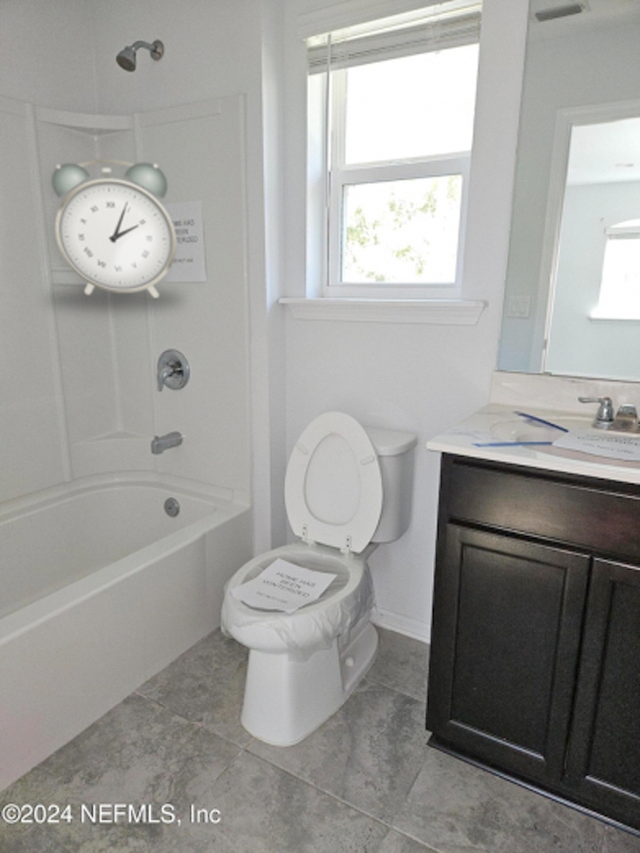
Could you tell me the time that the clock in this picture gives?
2:04
